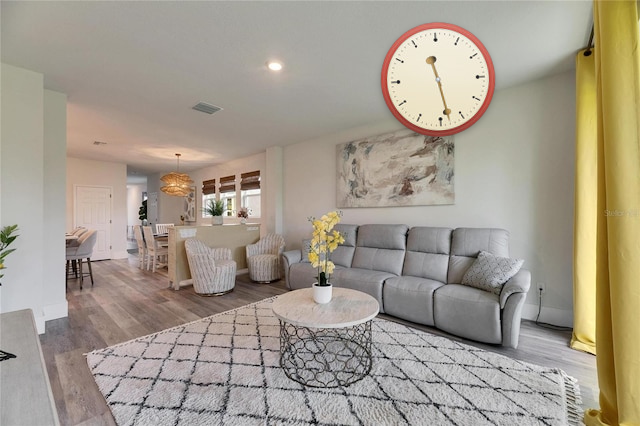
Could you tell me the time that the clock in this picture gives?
11:28
